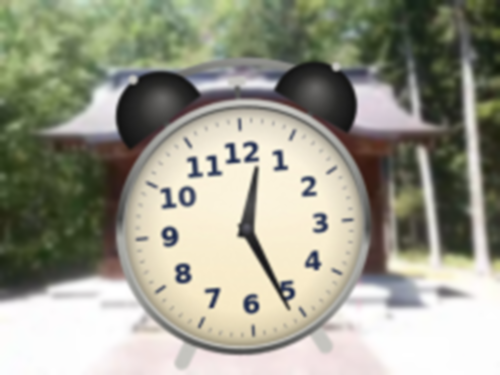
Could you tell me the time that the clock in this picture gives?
12:26
